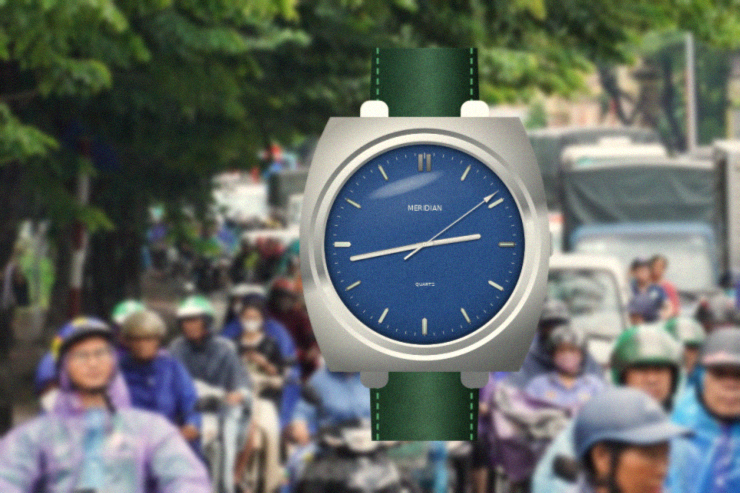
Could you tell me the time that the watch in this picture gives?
2:43:09
